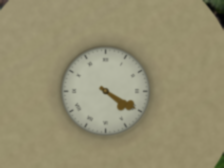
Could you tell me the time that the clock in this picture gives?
4:20
